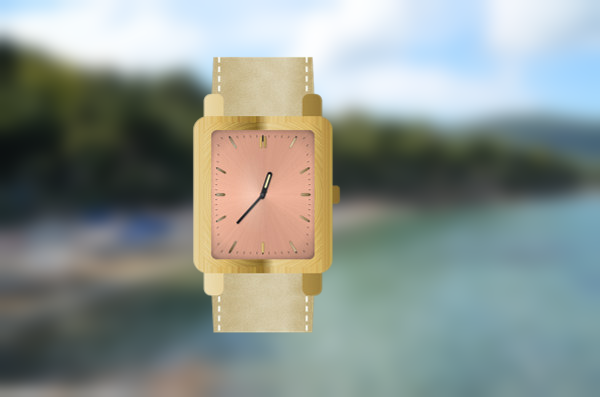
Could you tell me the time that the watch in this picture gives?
12:37
